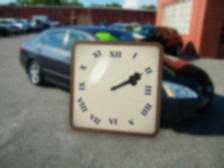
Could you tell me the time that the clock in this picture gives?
2:10
